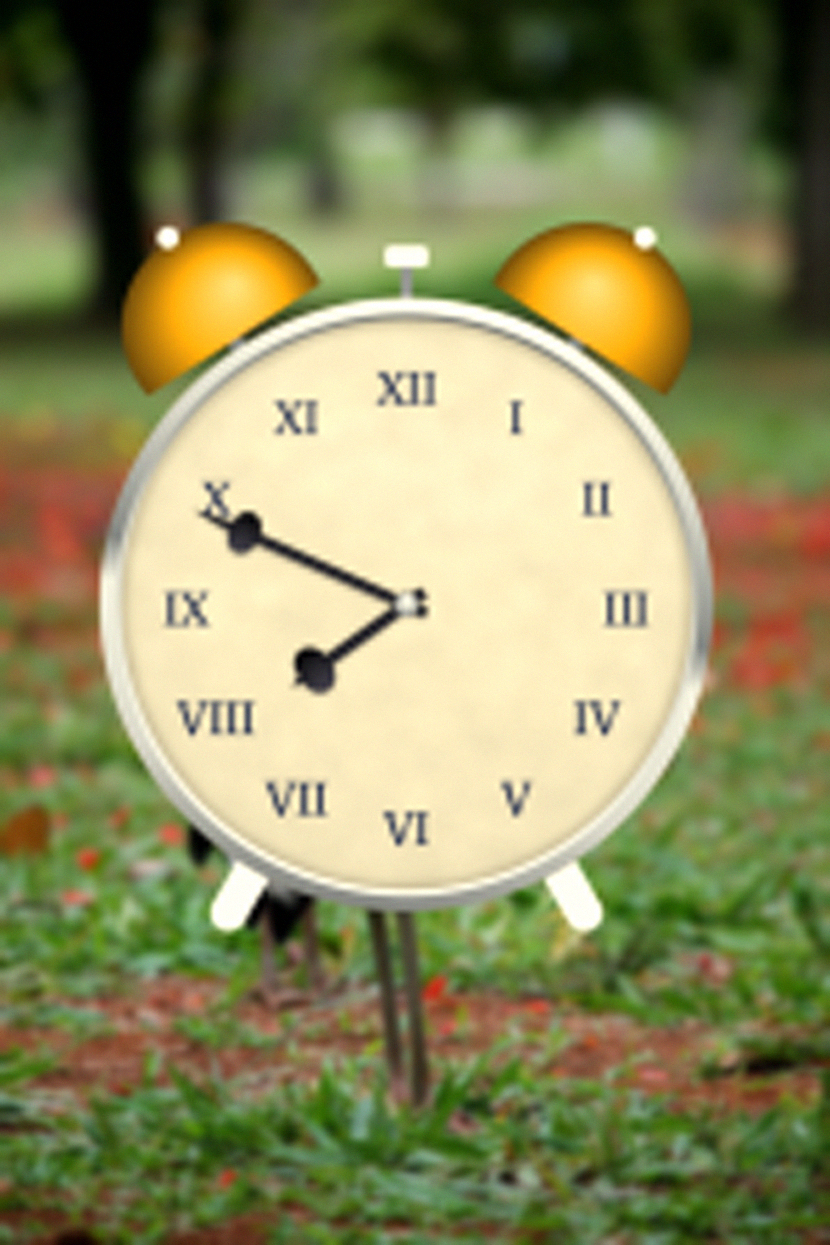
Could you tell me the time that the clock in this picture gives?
7:49
